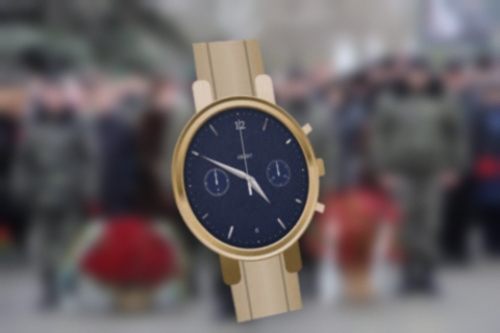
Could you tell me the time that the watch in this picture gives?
4:50
